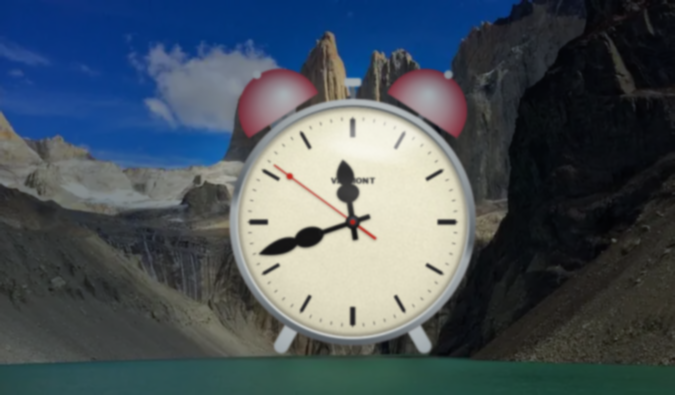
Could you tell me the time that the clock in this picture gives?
11:41:51
